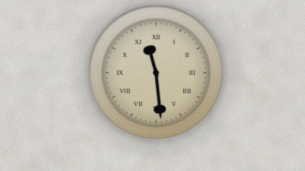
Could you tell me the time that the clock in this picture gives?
11:29
